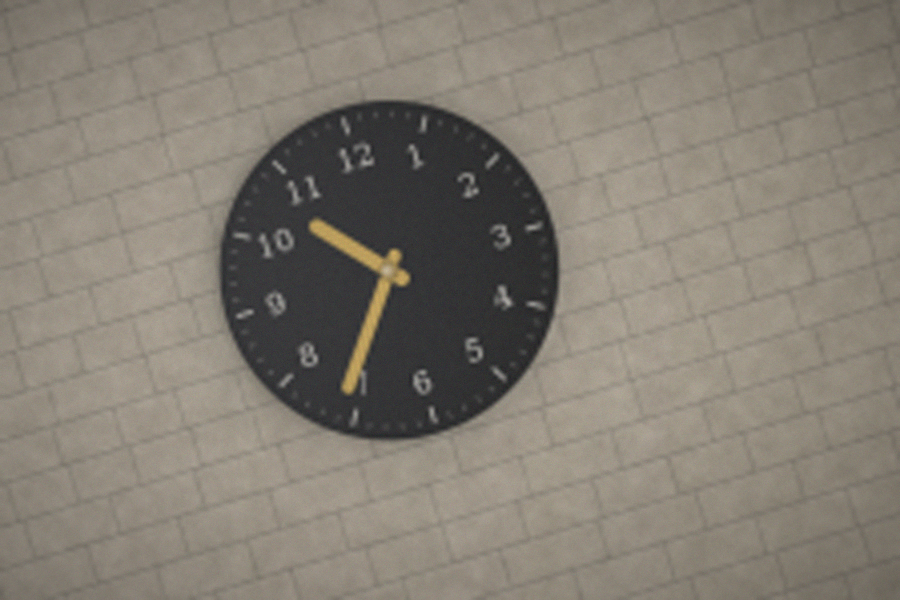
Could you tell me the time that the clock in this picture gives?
10:36
